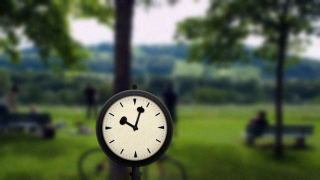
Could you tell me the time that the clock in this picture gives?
10:03
